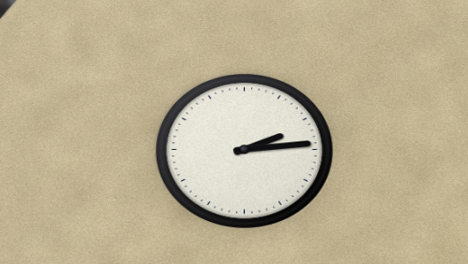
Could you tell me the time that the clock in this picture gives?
2:14
